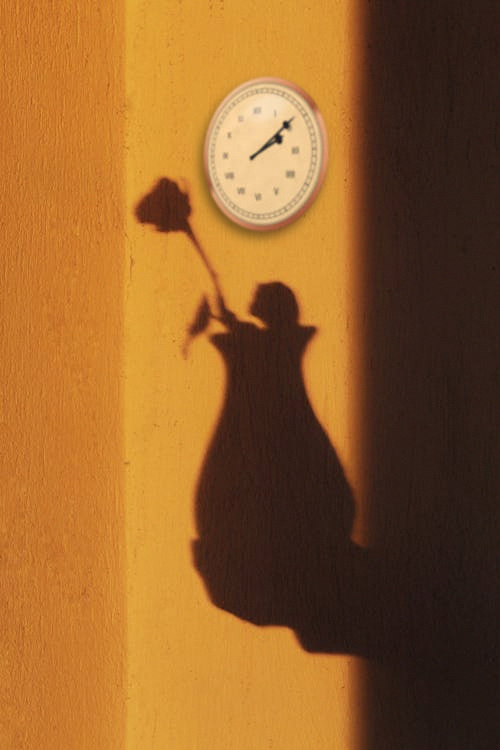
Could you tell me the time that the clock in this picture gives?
2:09
